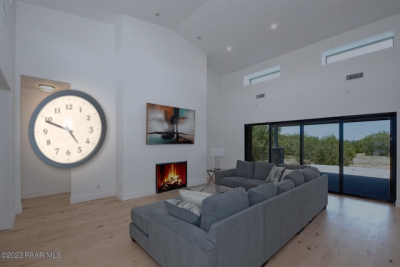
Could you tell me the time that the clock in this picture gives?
4:49
